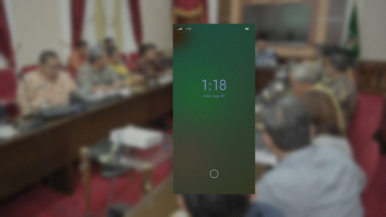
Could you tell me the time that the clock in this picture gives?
1:18
